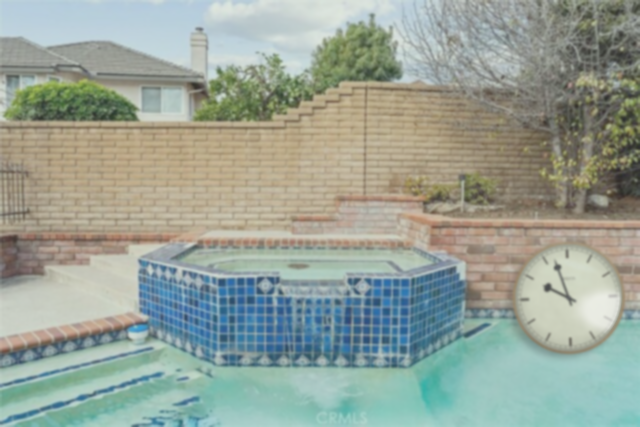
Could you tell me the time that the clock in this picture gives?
9:57
